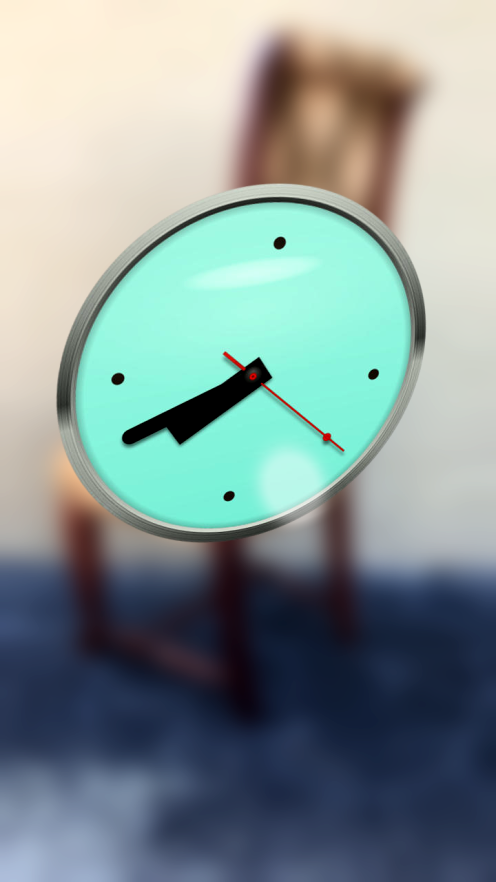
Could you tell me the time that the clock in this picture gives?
7:40:21
